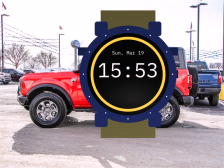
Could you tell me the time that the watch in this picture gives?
15:53
